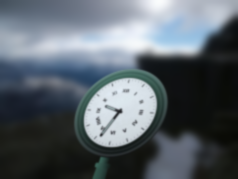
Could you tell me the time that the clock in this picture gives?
9:34
